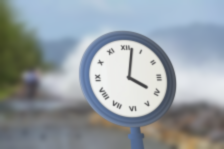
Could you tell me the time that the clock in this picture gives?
4:02
